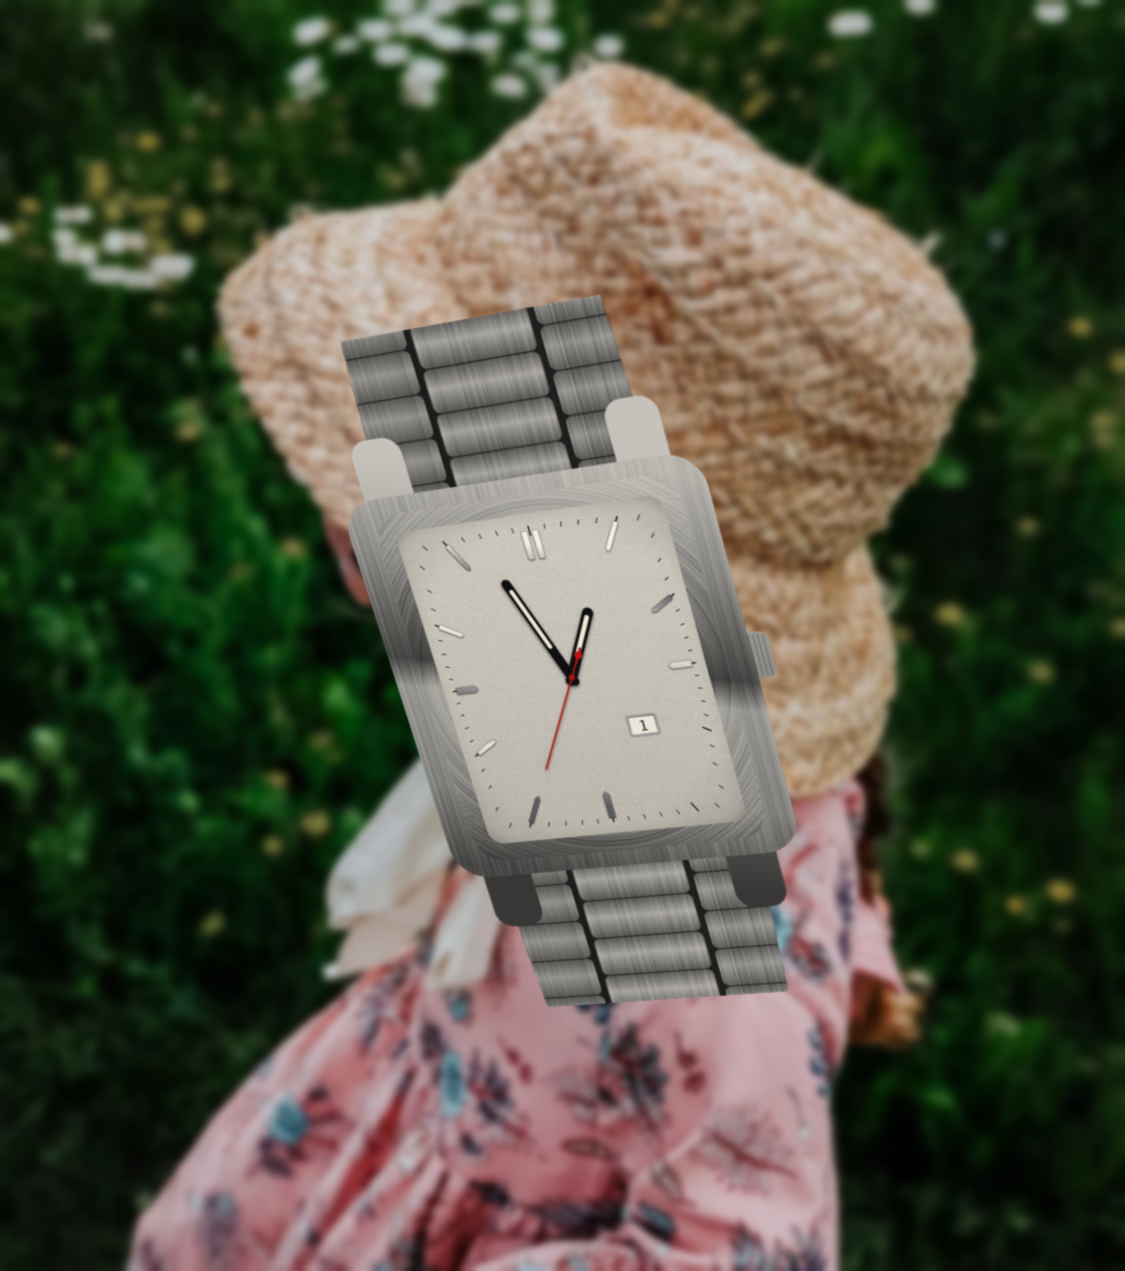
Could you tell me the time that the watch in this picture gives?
12:56:35
